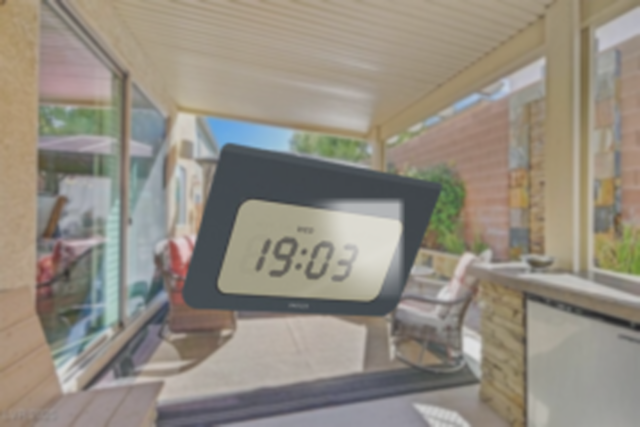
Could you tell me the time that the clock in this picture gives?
19:03
